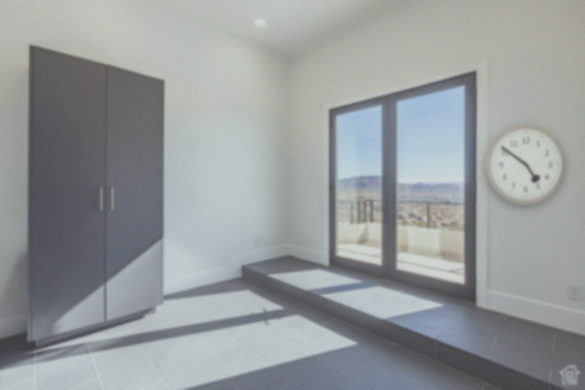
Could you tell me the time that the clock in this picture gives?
4:51
